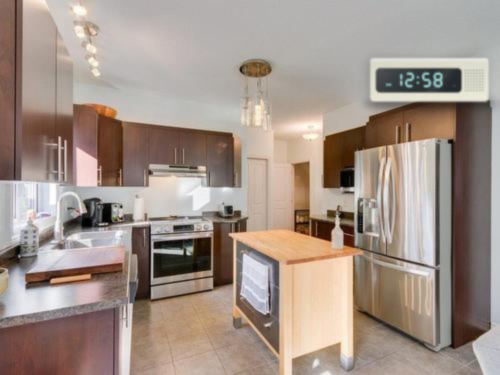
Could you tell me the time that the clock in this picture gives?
12:58
